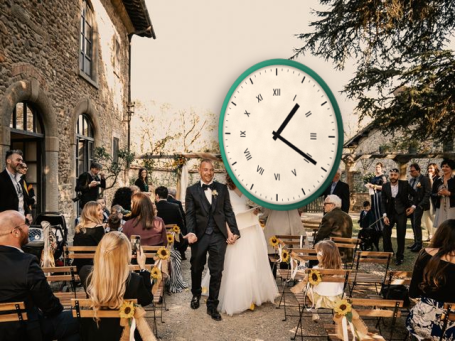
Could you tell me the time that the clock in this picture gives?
1:20
